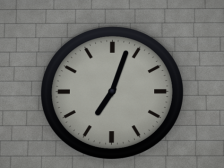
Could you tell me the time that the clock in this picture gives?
7:03
